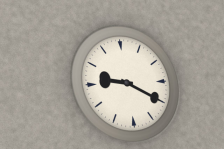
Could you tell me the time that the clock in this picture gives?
9:20
